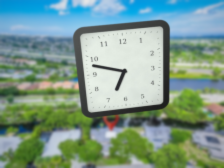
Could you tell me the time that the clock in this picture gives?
6:48
